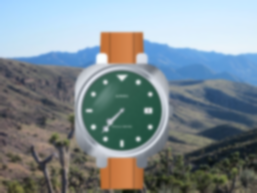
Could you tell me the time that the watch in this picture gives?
7:37
